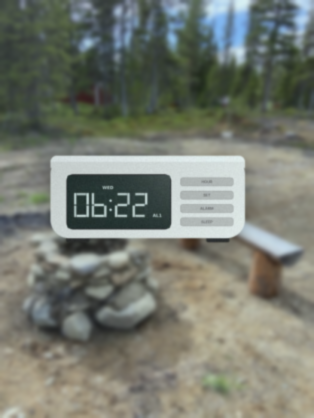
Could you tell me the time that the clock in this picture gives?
6:22
